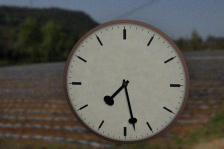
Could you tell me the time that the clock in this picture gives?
7:28
